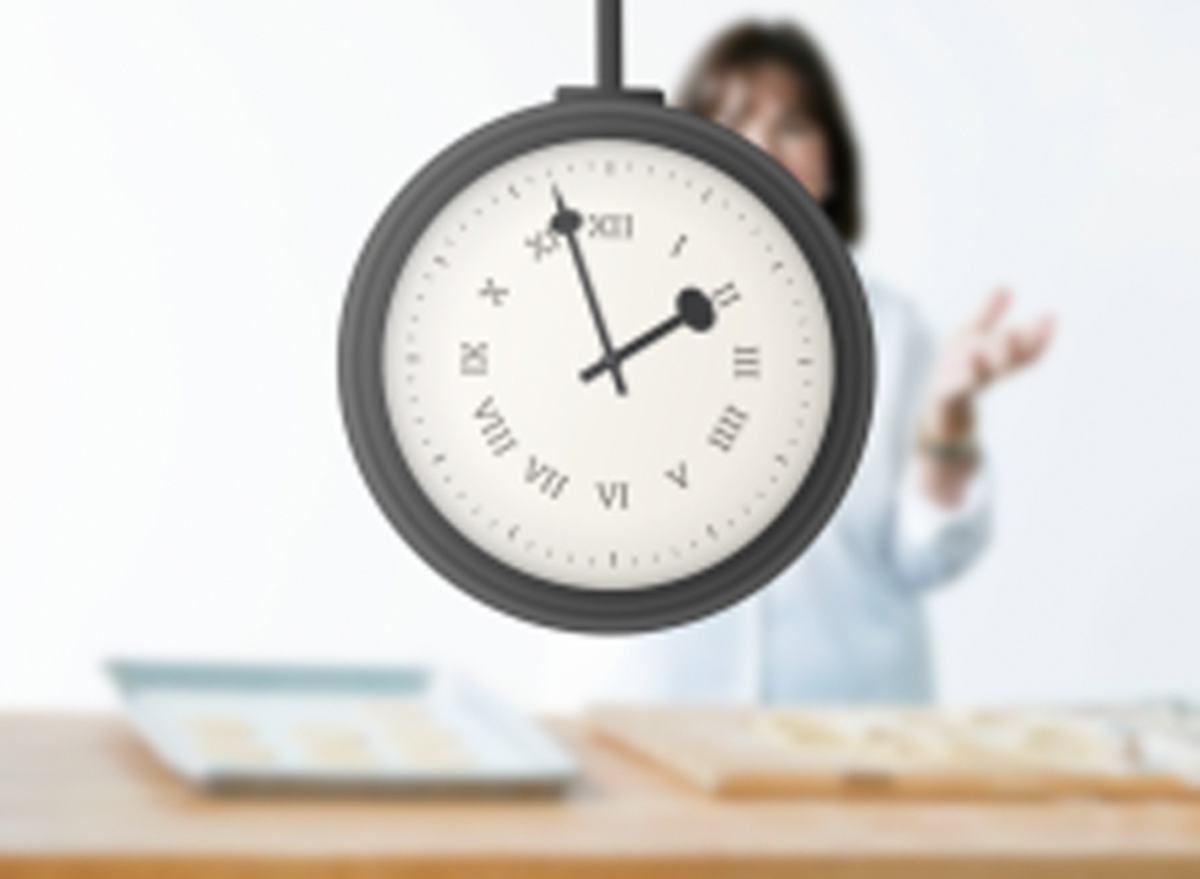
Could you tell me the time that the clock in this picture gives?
1:57
